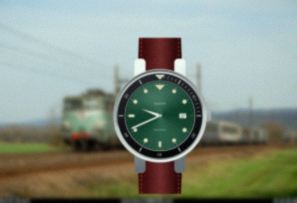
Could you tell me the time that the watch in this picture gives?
9:41
